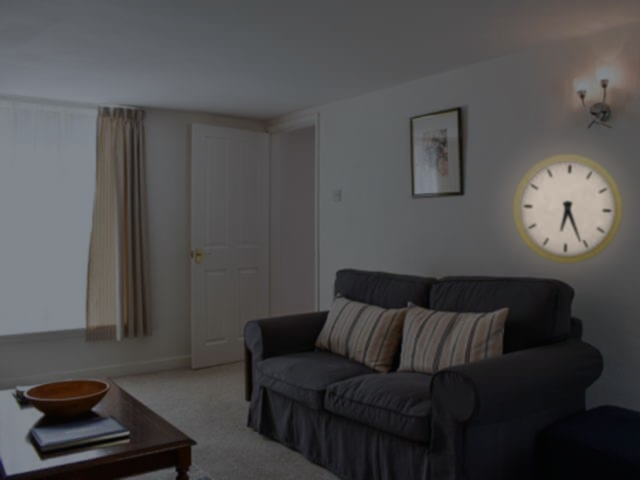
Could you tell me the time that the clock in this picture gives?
6:26
